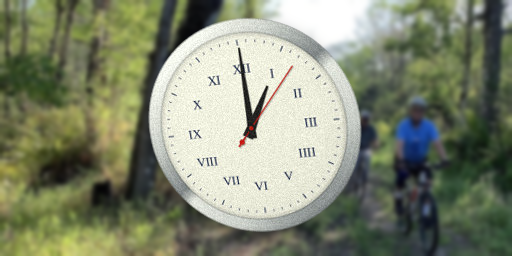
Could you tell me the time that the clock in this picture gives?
1:00:07
